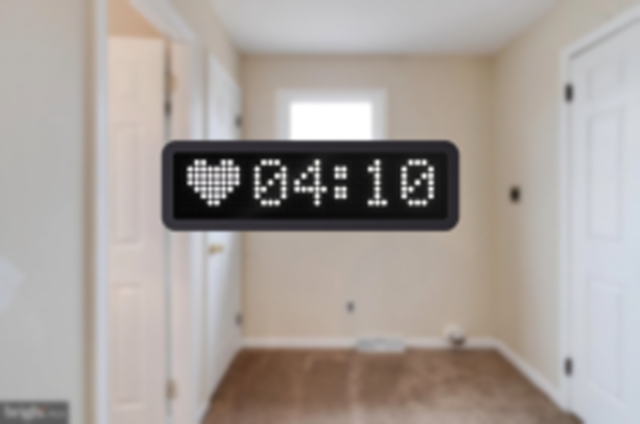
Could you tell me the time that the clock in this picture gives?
4:10
